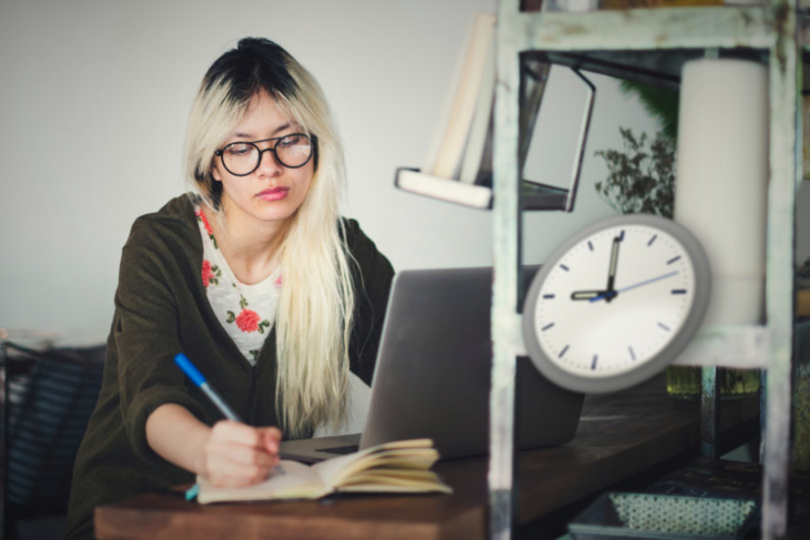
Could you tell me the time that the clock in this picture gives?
8:59:12
